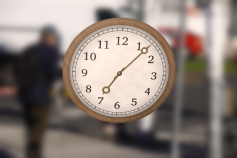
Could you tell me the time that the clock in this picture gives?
7:07
